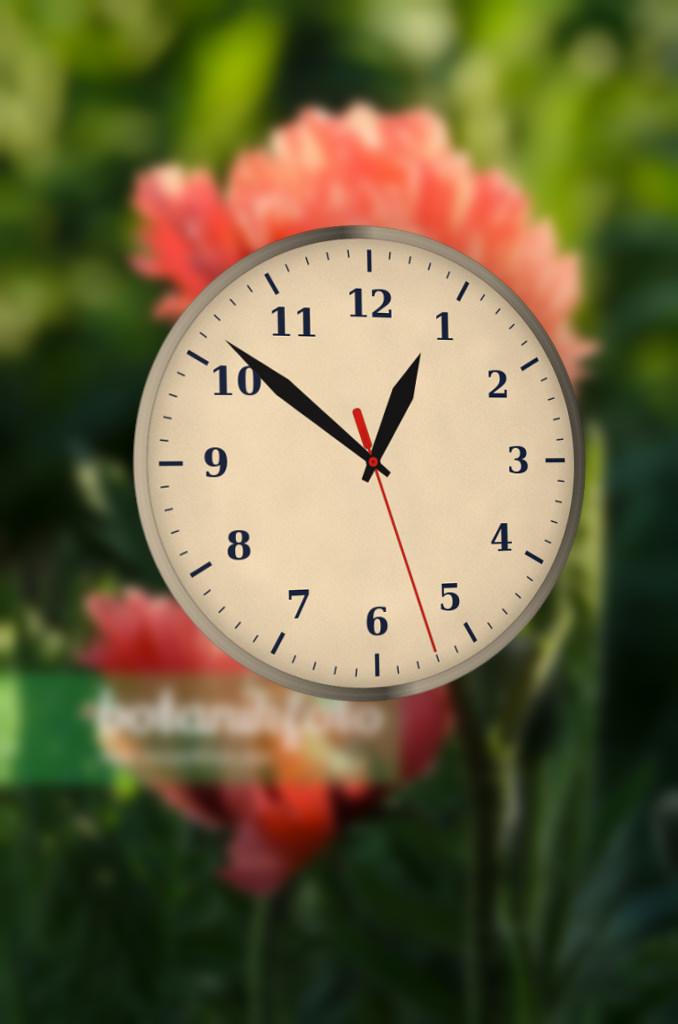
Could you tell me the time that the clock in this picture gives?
12:51:27
